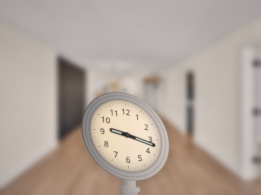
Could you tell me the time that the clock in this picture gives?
9:17
